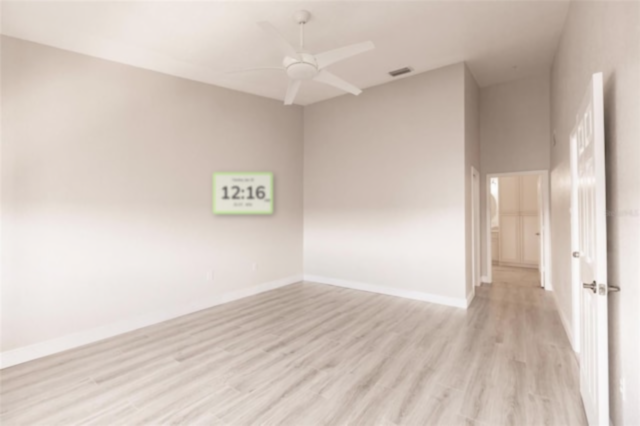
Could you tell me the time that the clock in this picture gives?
12:16
